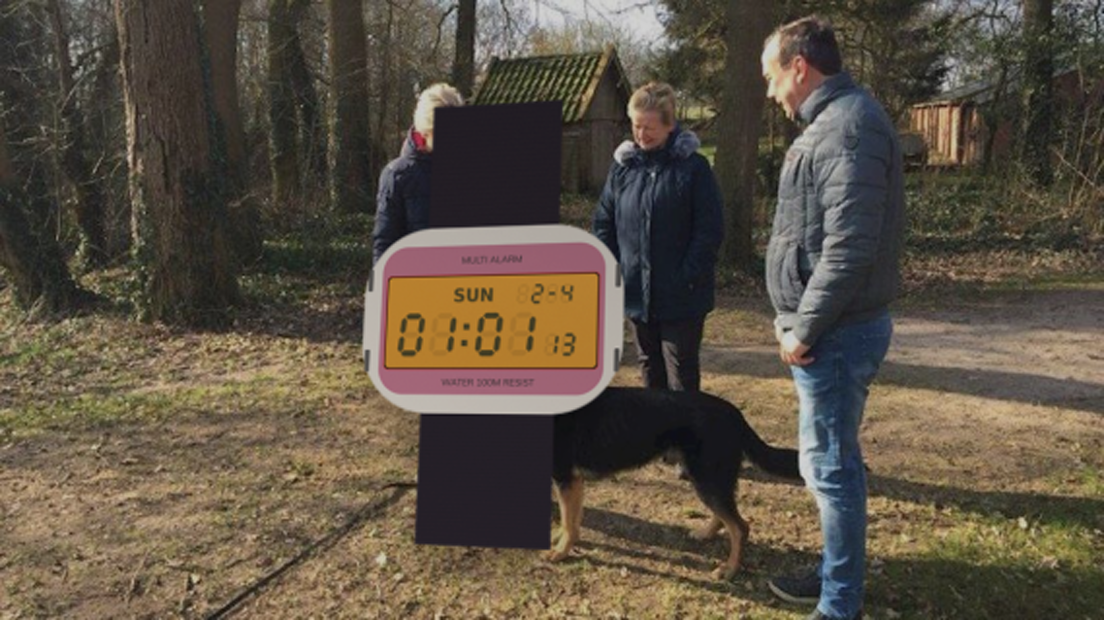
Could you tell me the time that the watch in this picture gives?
1:01:13
